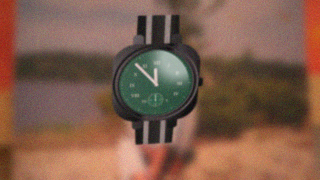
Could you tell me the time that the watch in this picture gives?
11:53
